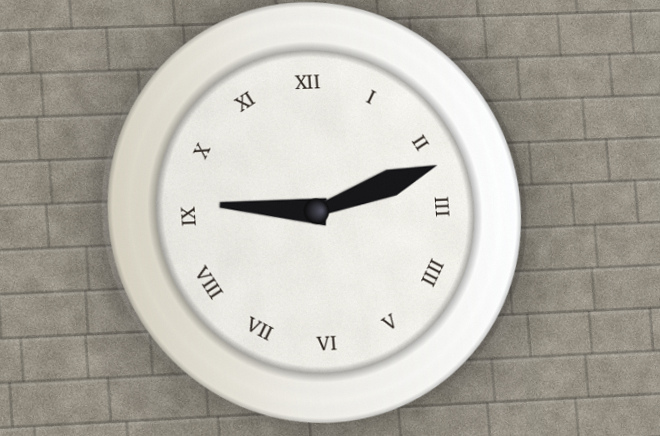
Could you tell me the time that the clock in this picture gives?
9:12
